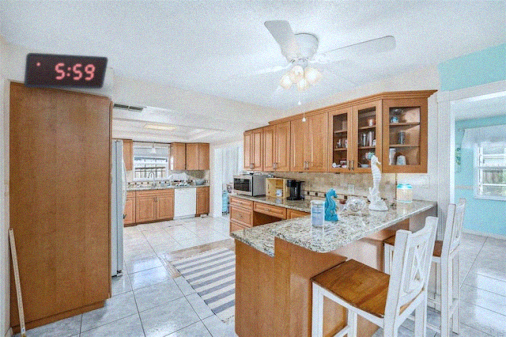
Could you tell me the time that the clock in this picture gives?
5:59
